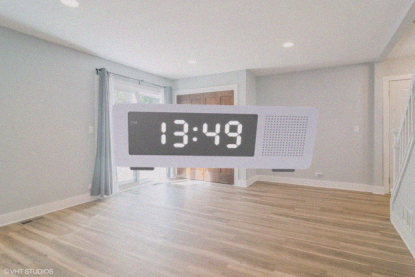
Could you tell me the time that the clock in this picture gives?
13:49
